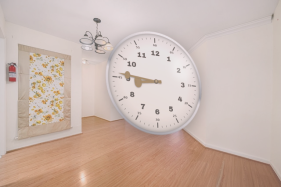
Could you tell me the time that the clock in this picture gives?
8:46
